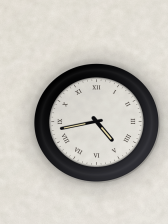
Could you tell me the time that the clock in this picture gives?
4:43
